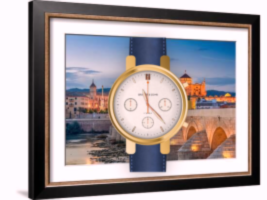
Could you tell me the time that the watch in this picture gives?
11:23
